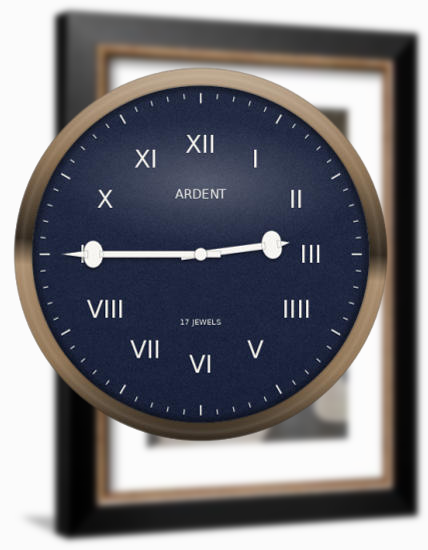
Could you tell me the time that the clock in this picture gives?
2:45
